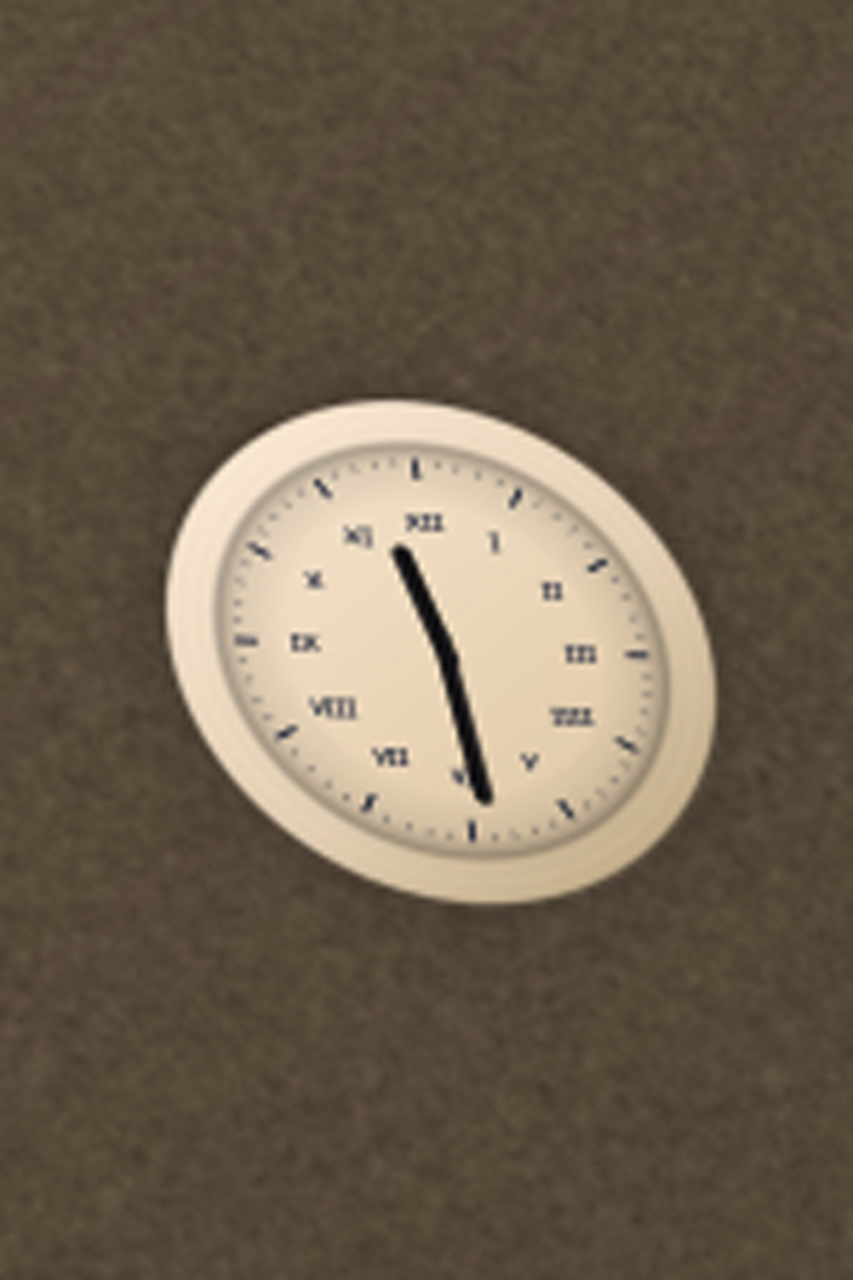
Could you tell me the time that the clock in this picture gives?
11:29
